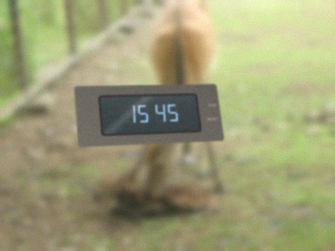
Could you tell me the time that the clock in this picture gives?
15:45
